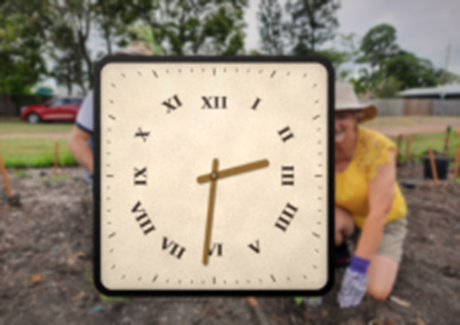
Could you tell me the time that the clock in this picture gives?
2:31
